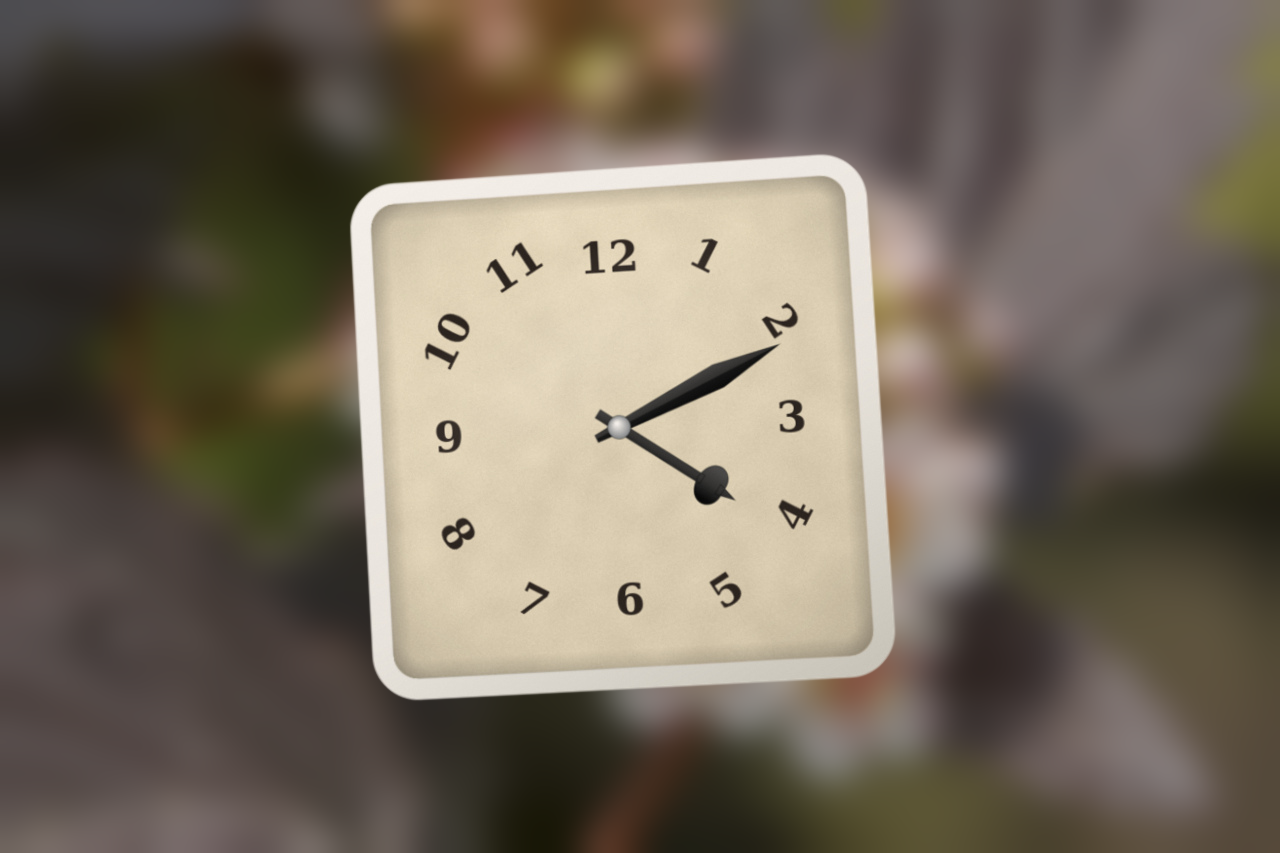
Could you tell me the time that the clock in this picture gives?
4:11
